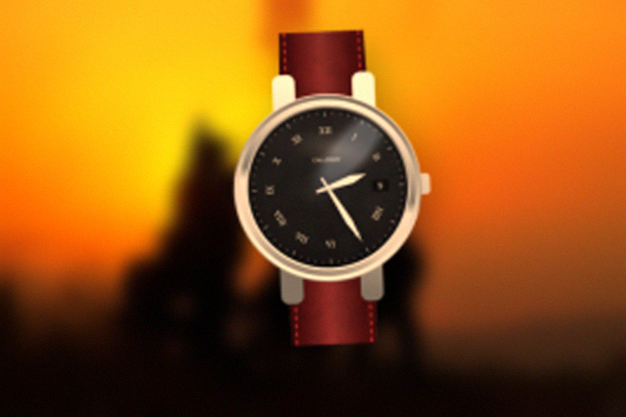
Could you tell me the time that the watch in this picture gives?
2:25
